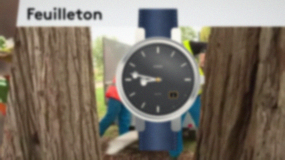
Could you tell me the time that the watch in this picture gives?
8:47
